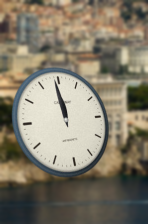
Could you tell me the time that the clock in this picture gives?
11:59
